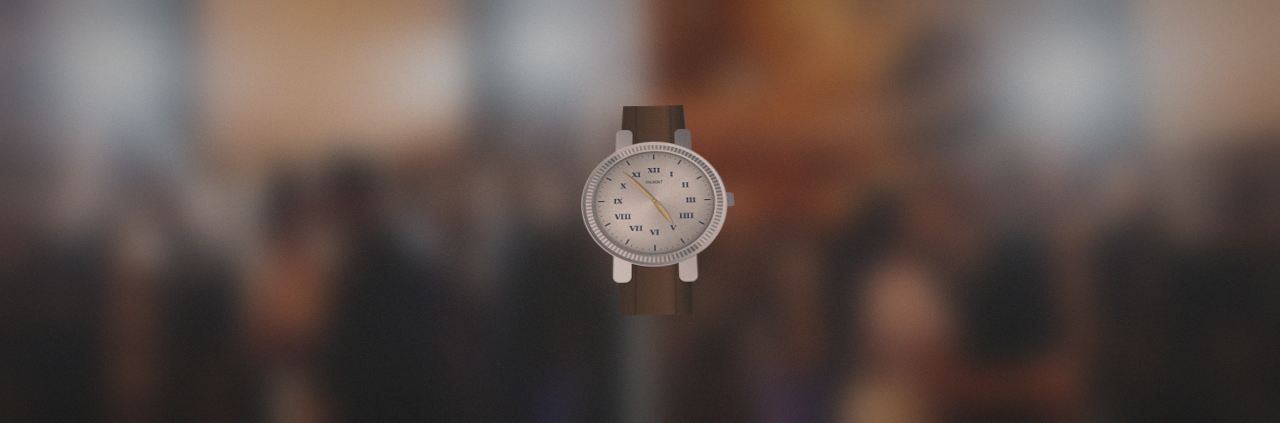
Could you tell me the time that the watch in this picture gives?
4:53
